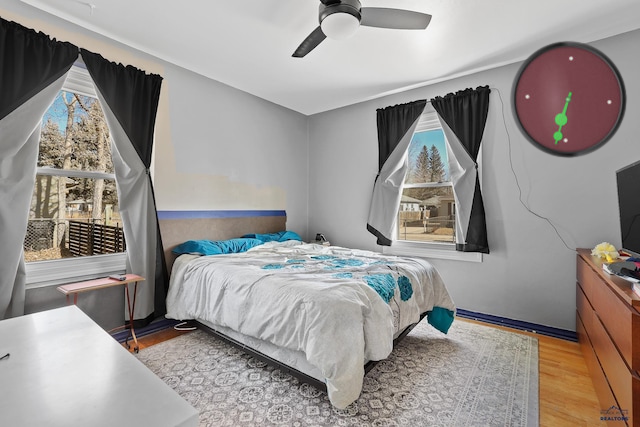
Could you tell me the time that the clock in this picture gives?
6:32
